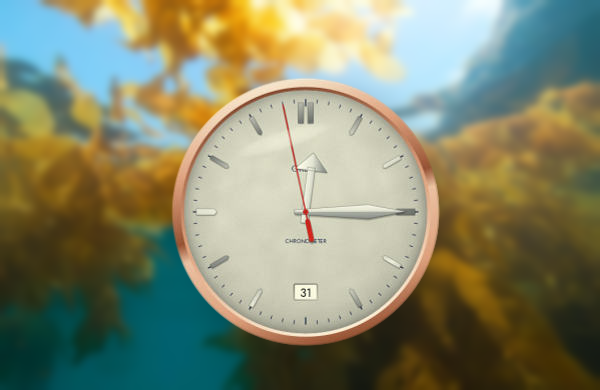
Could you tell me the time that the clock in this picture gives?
12:14:58
